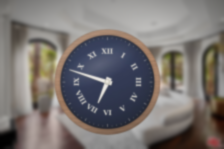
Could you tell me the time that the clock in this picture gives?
6:48
